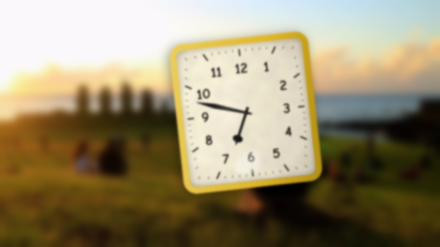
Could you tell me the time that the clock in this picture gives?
6:48
